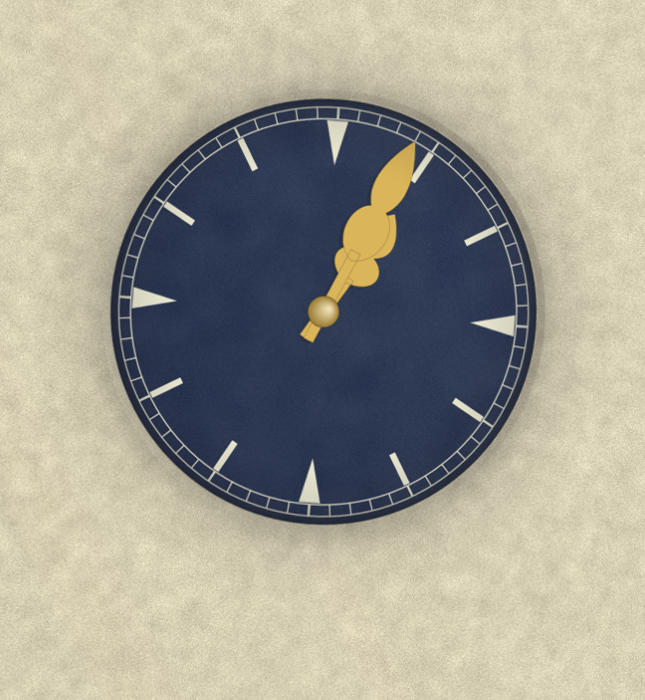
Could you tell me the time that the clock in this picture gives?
1:04
